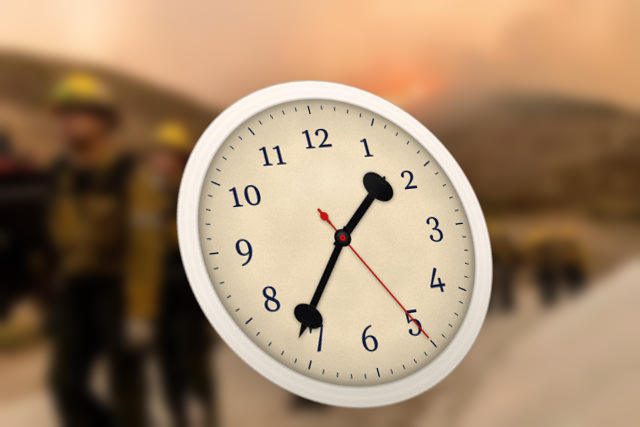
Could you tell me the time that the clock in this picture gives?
1:36:25
